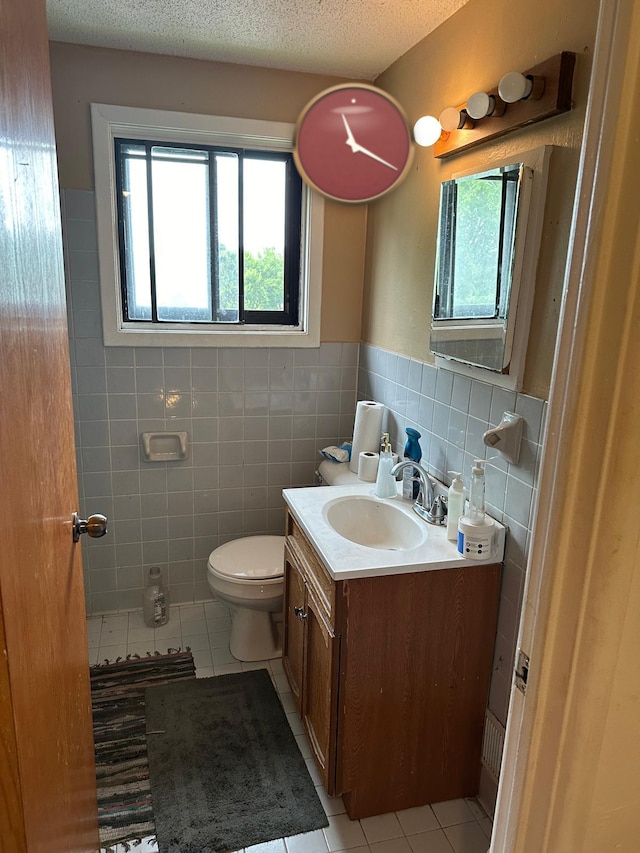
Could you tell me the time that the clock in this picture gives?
11:20
